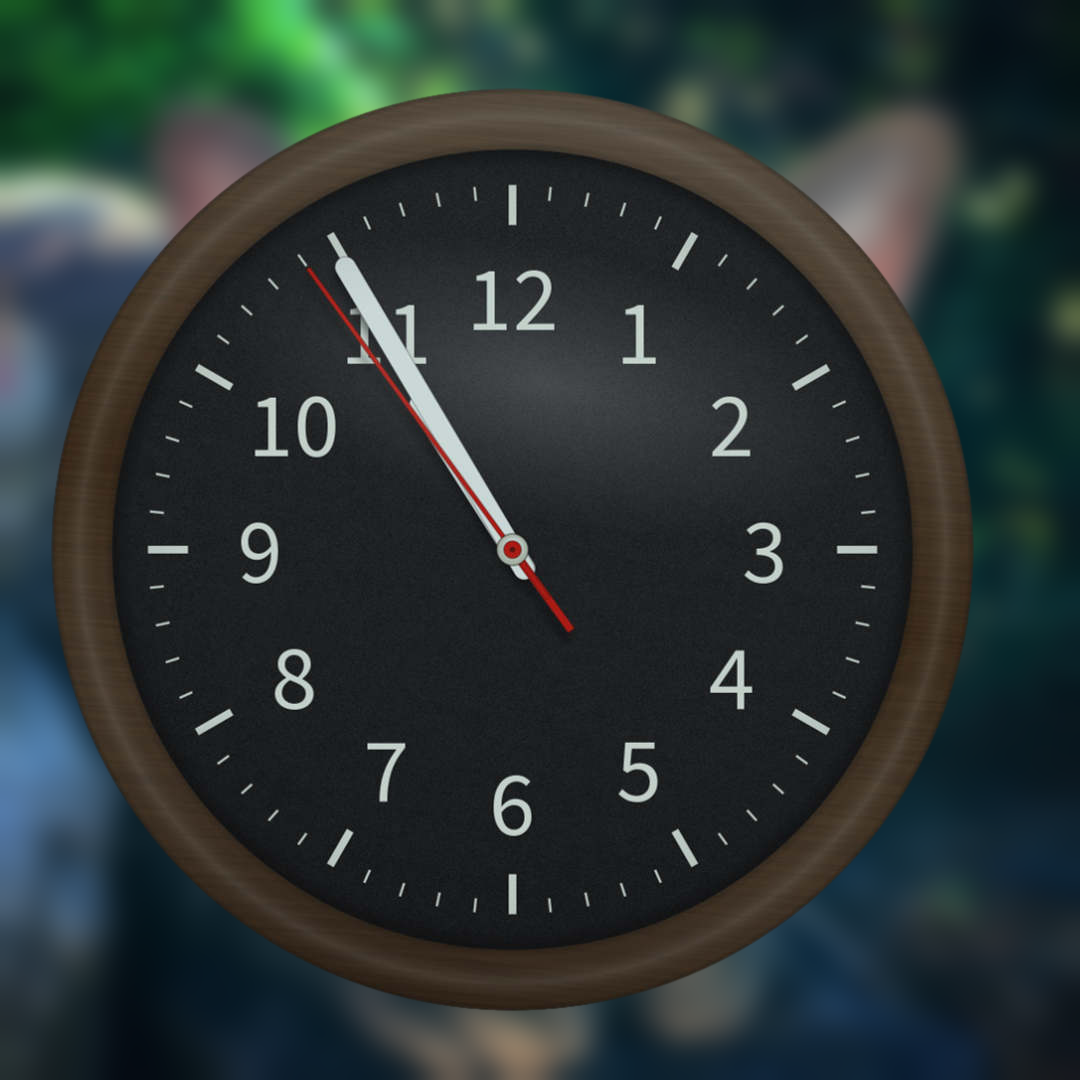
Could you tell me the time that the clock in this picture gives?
10:54:54
